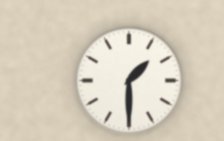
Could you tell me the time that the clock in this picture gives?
1:30
